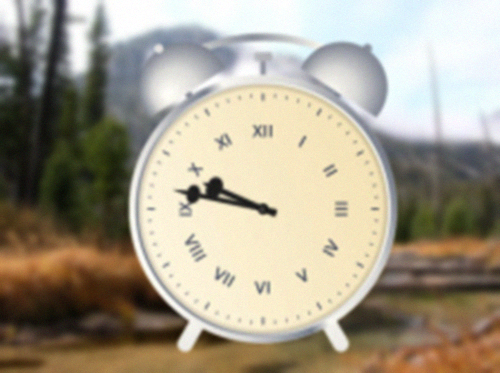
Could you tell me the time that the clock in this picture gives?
9:47
